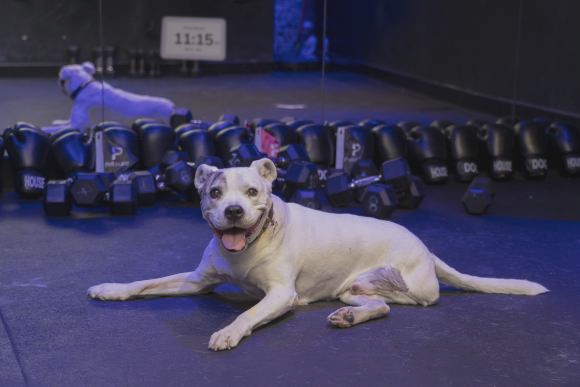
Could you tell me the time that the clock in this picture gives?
11:15
